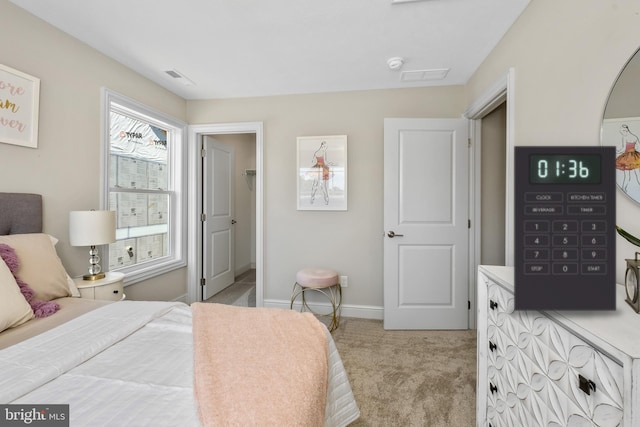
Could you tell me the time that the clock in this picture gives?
1:36
